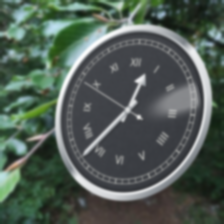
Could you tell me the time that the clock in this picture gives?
12:36:49
